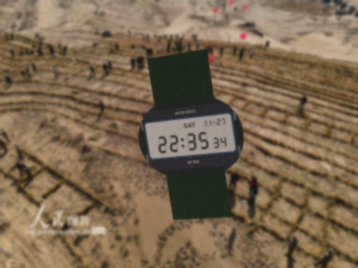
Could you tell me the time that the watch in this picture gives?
22:35:34
